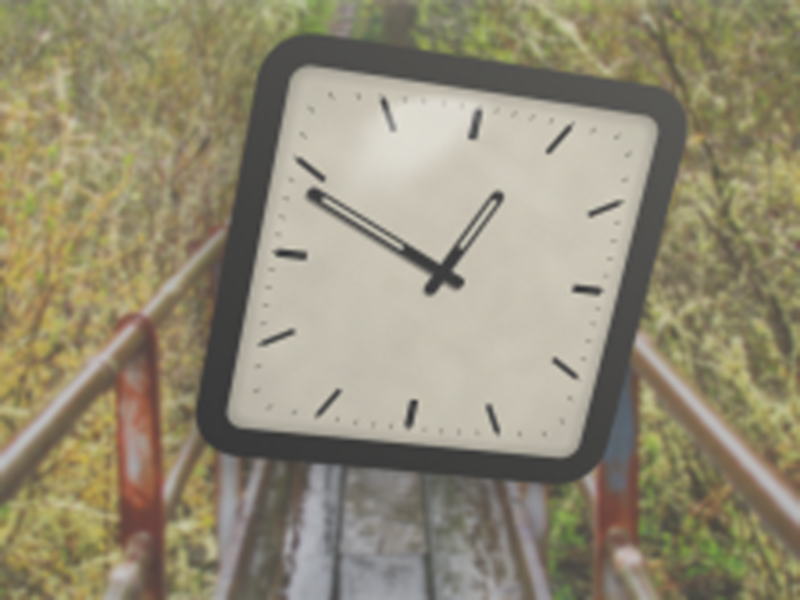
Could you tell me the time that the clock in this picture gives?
12:49
